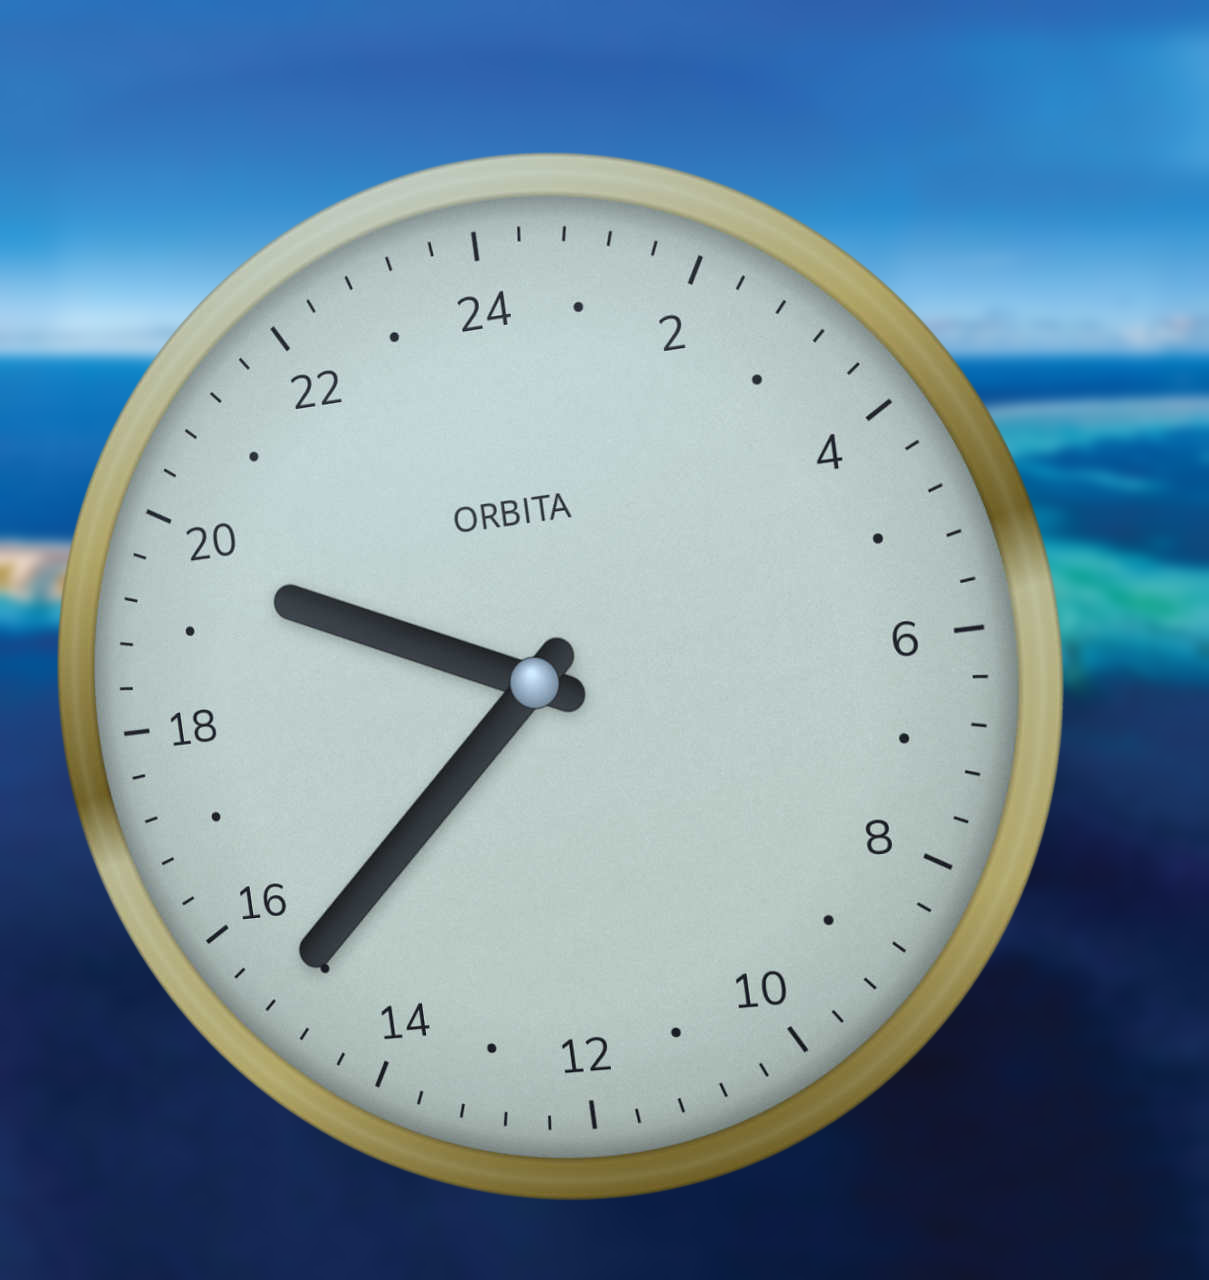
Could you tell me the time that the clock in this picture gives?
19:38
